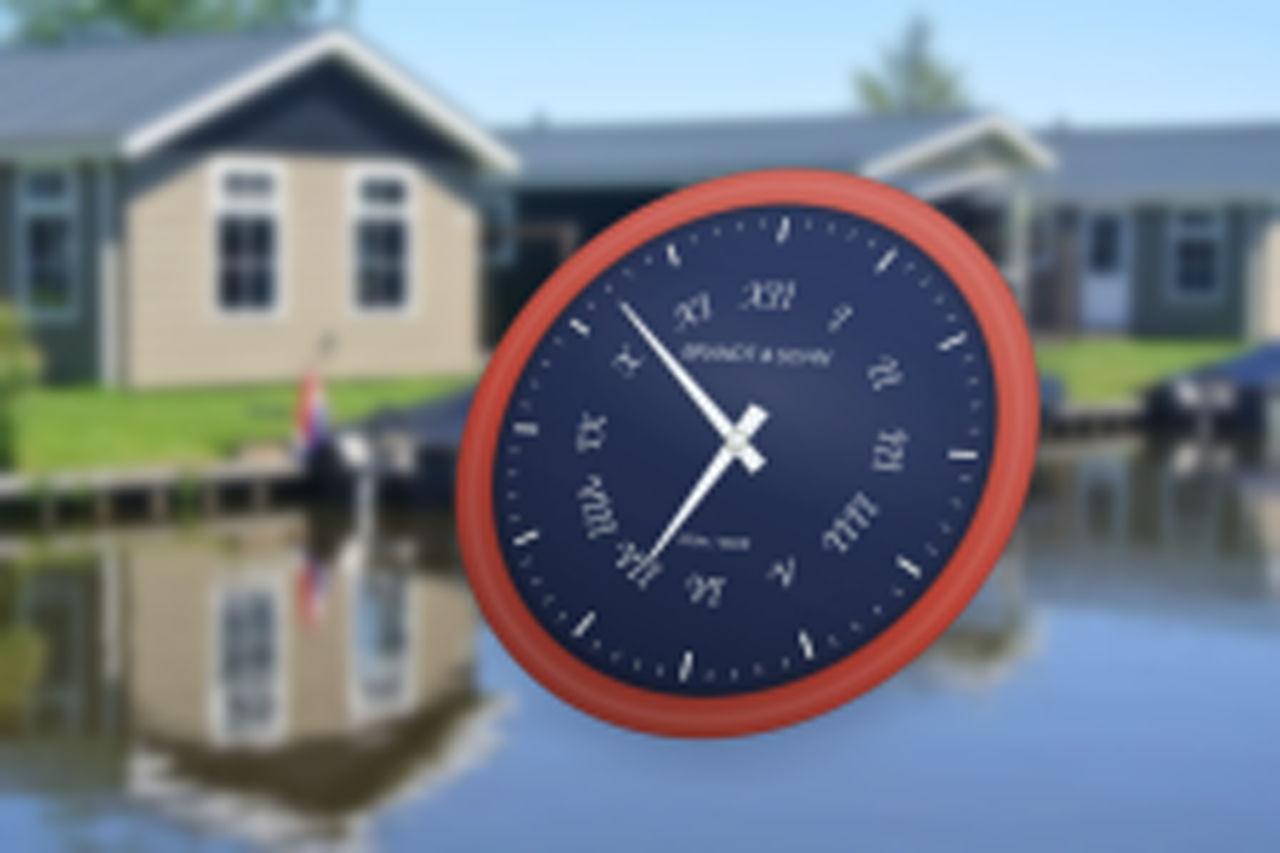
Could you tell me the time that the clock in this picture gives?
6:52
